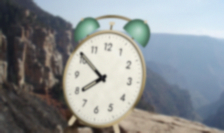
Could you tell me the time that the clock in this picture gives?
7:51
